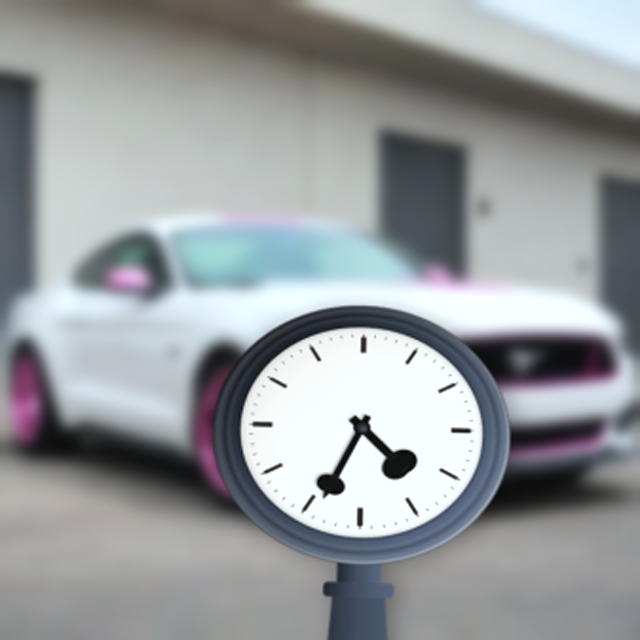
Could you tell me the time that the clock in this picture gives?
4:34
